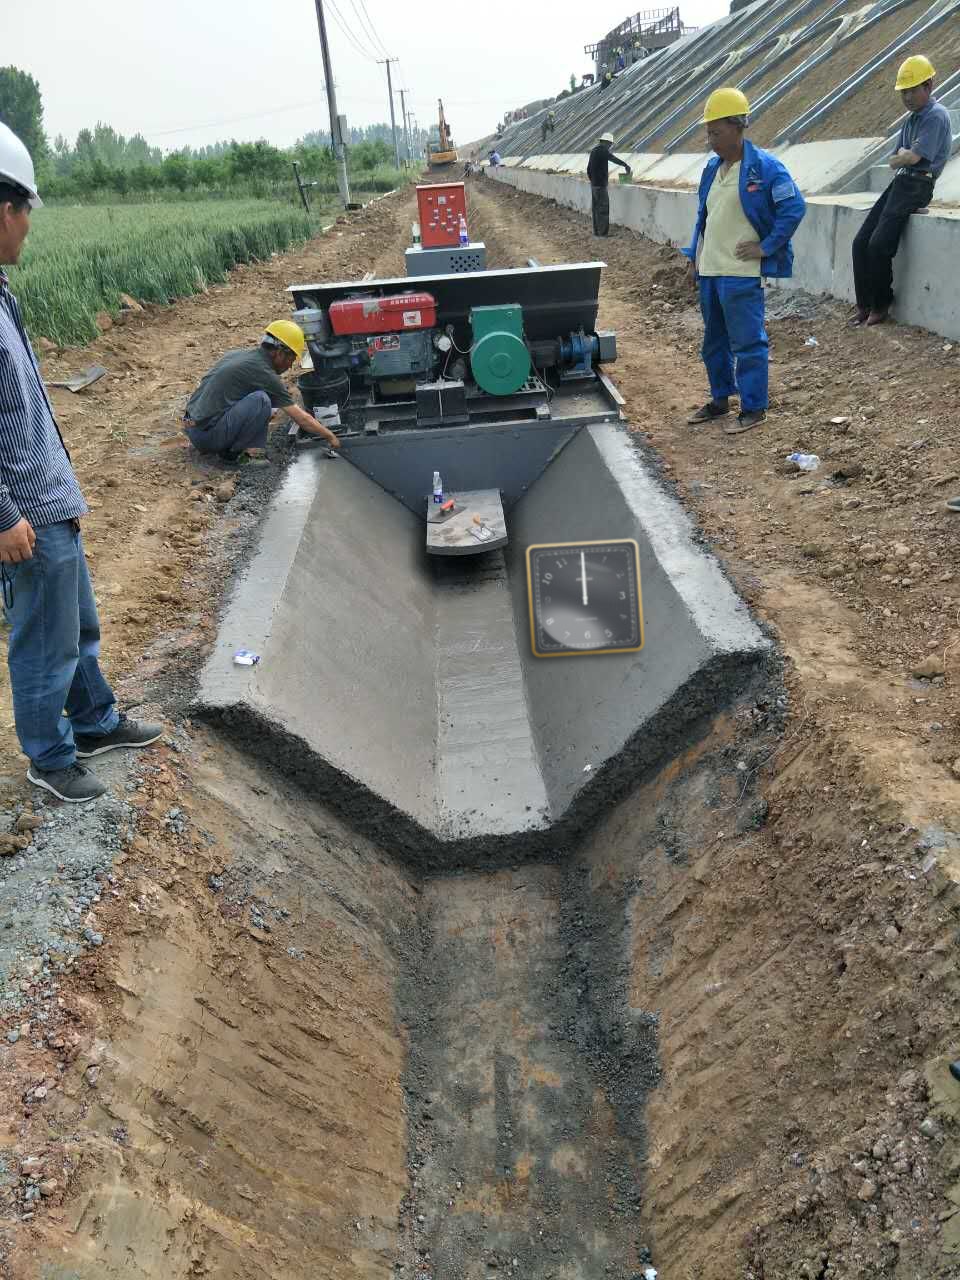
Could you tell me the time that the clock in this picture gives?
12:00
